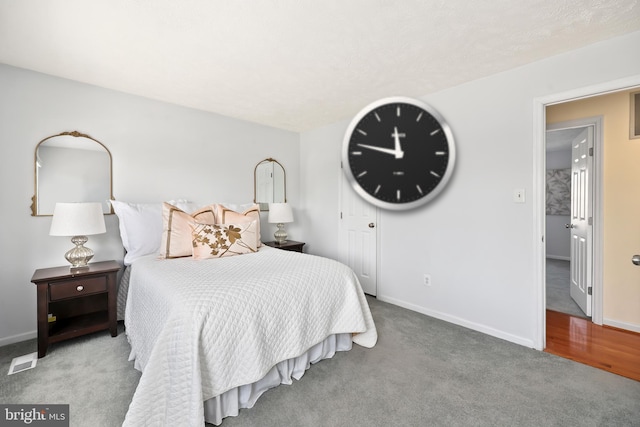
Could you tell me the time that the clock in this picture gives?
11:47
